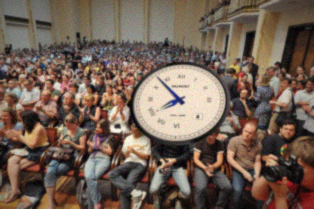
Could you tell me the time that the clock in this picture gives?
7:53
